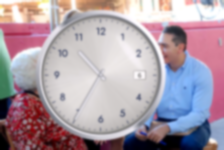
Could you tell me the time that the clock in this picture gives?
10:35
